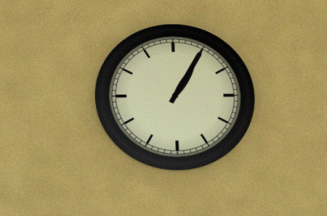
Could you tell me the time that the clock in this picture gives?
1:05
